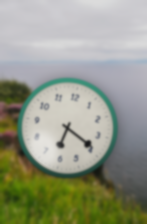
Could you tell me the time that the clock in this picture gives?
6:19
